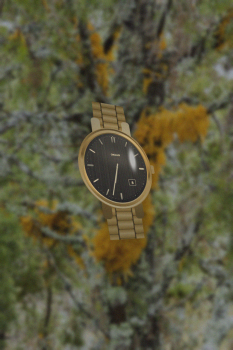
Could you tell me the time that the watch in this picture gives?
6:33
